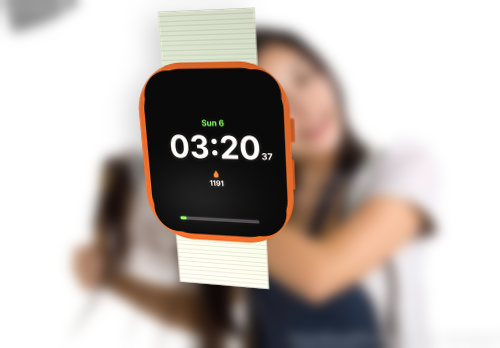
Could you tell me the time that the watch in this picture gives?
3:20:37
